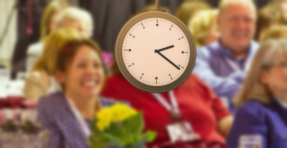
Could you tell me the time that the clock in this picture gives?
2:21
